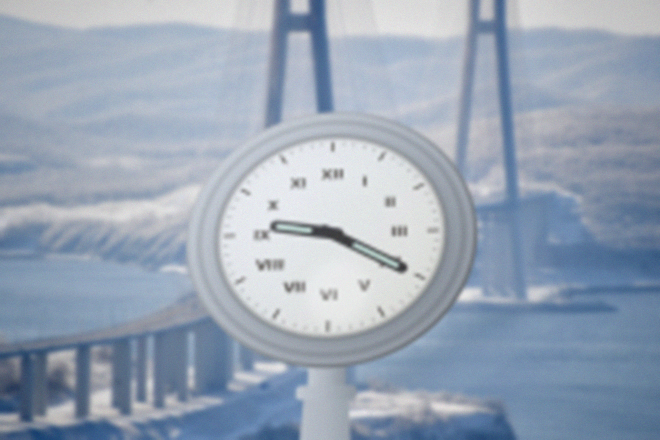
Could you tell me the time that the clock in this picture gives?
9:20
